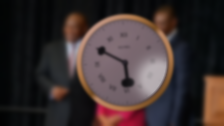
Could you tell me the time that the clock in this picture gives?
5:50
